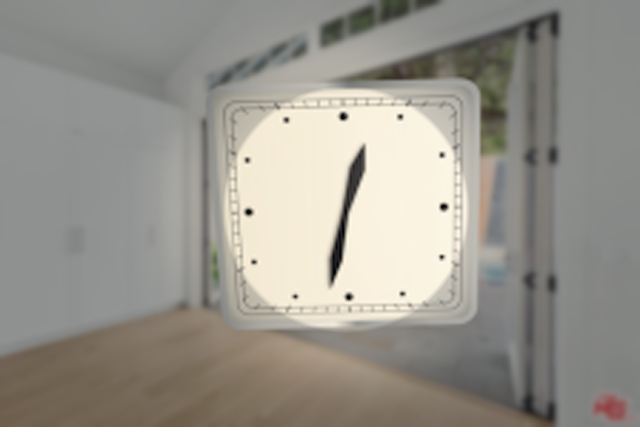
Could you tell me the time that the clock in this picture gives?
12:32
